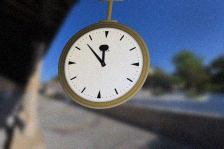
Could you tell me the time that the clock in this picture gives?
11:53
